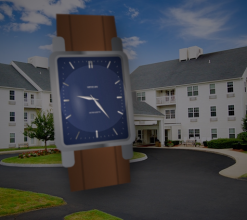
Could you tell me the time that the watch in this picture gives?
9:24
